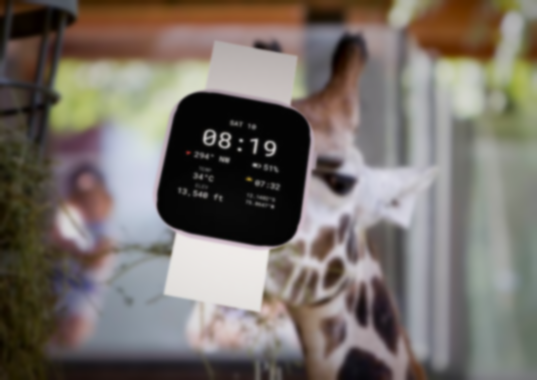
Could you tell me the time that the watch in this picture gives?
8:19
